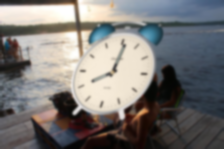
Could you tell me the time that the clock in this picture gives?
8:01
